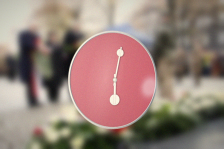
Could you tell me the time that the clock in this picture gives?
6:02
